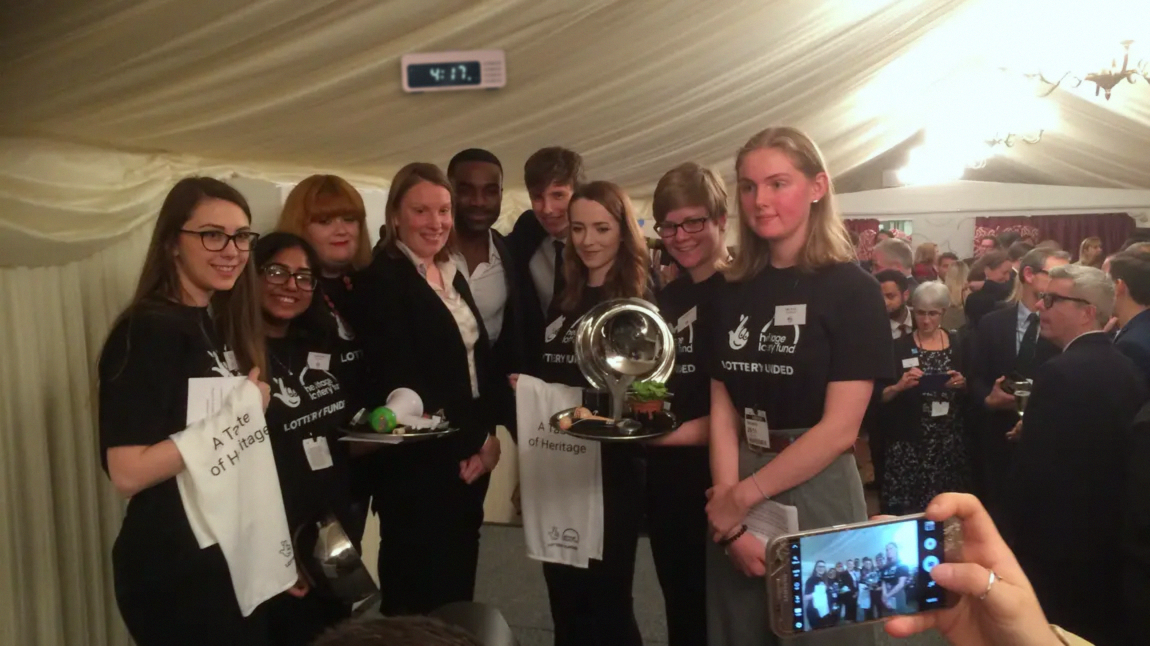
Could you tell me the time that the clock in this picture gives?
4:17
